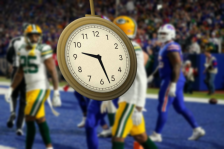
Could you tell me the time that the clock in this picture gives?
9:27
